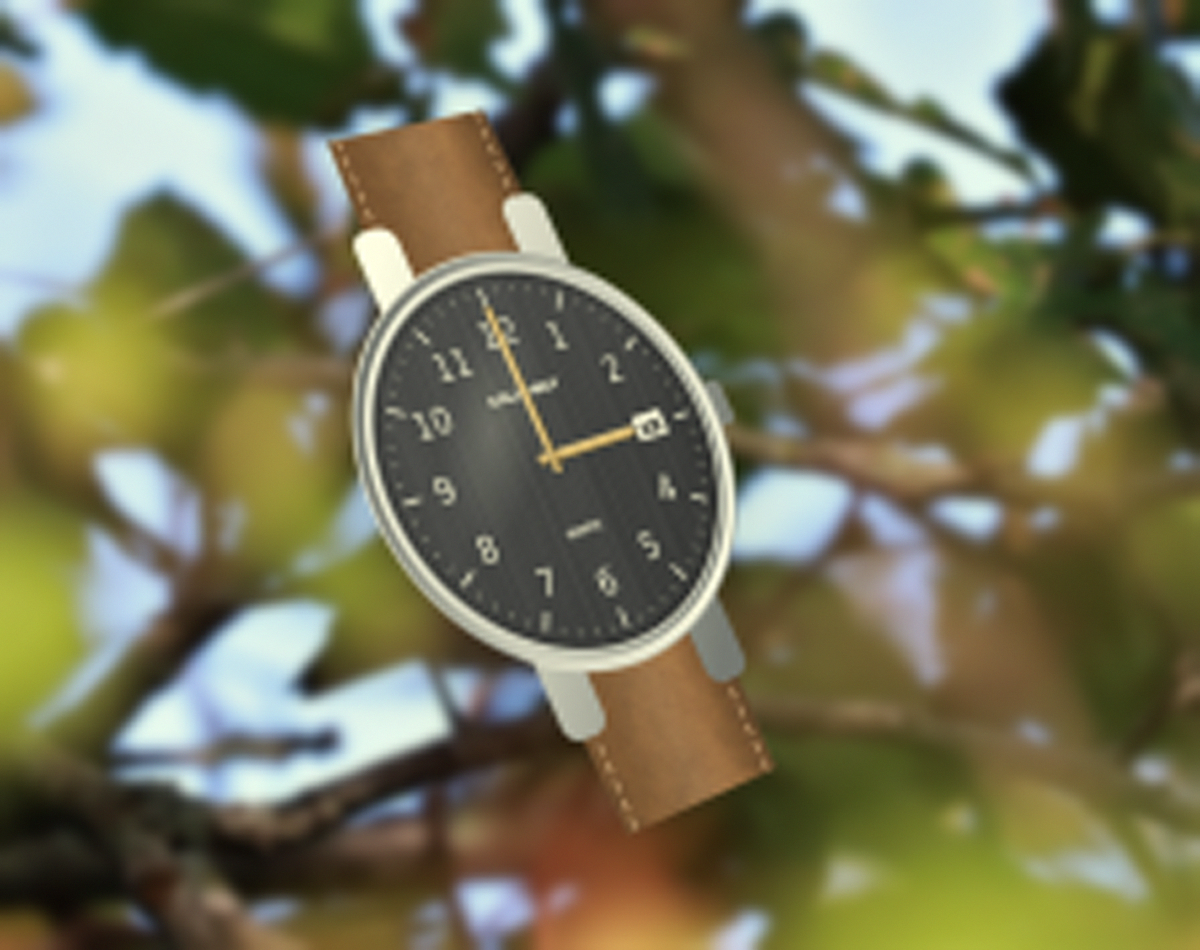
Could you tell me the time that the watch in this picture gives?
3:00
